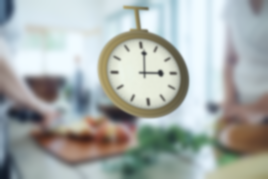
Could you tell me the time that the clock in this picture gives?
3:01
